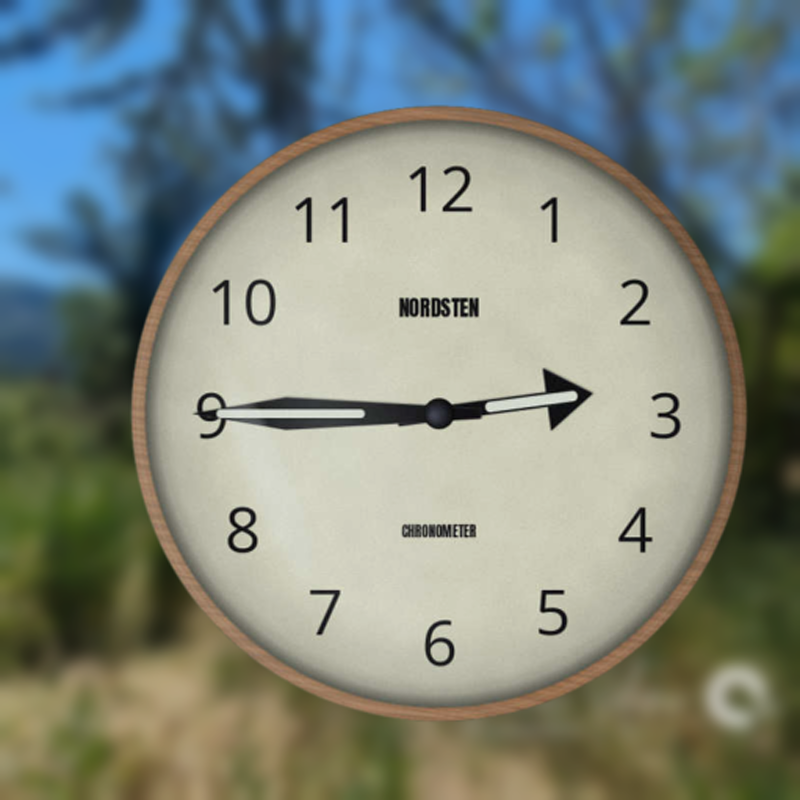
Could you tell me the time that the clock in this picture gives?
2:45
